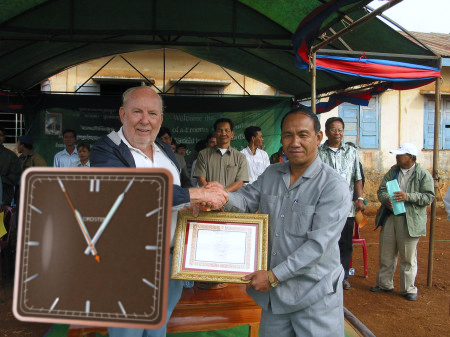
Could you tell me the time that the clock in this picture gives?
11:04:55
